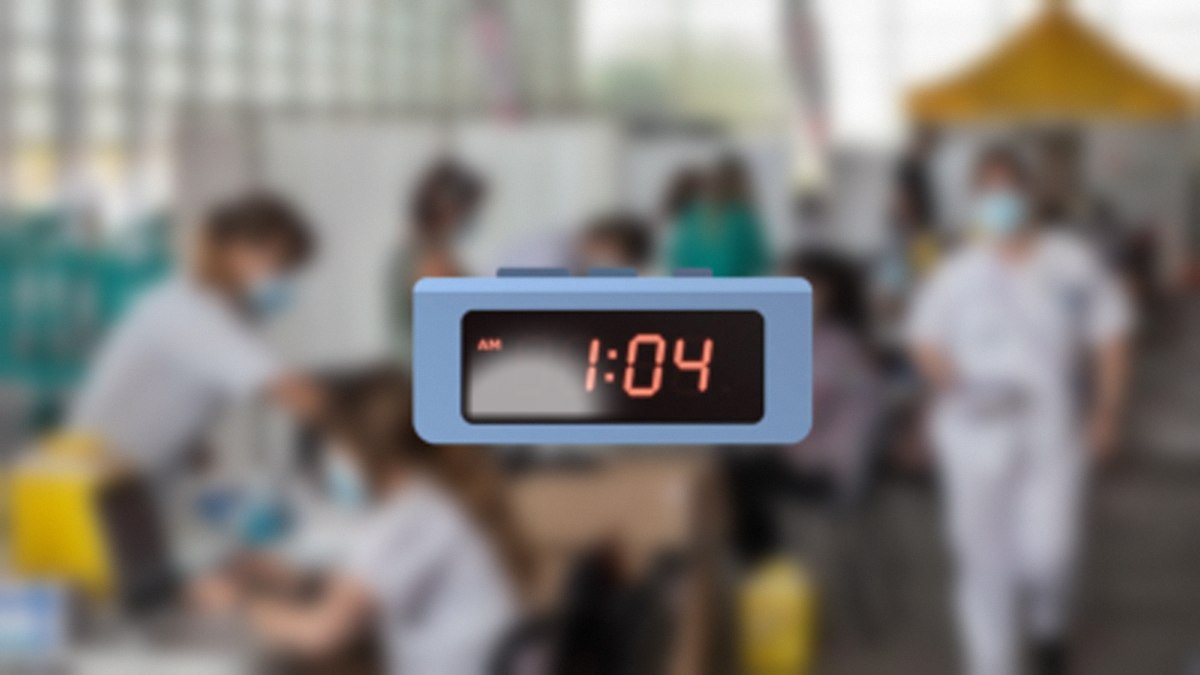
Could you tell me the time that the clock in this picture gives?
1:04
